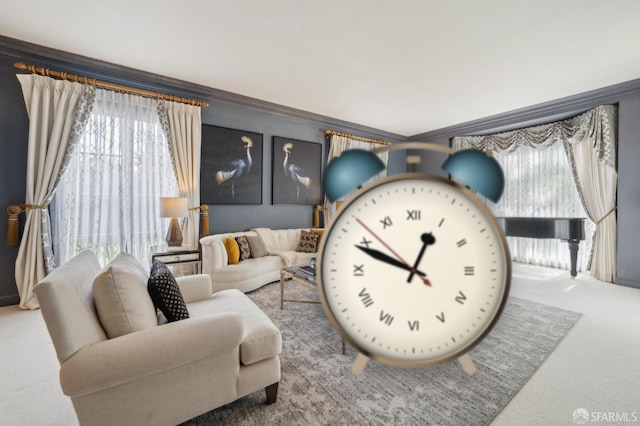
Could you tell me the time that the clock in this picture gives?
12:48:52
